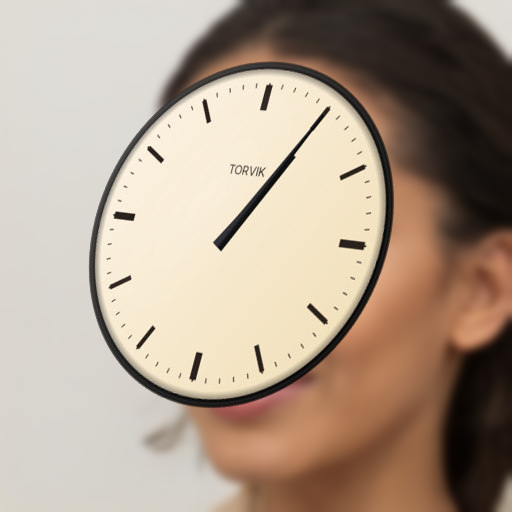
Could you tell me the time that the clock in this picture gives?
1:05
